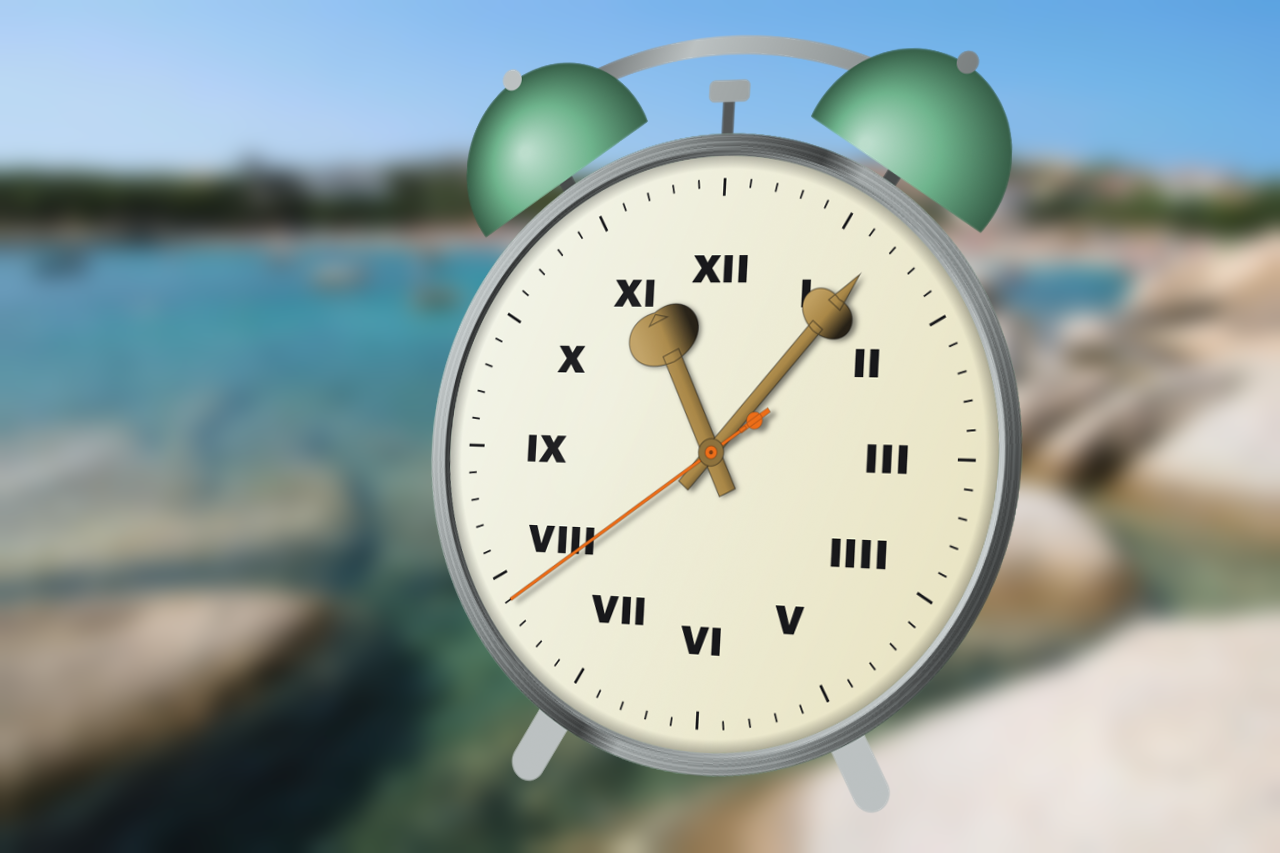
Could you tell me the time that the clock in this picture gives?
11:06:39
